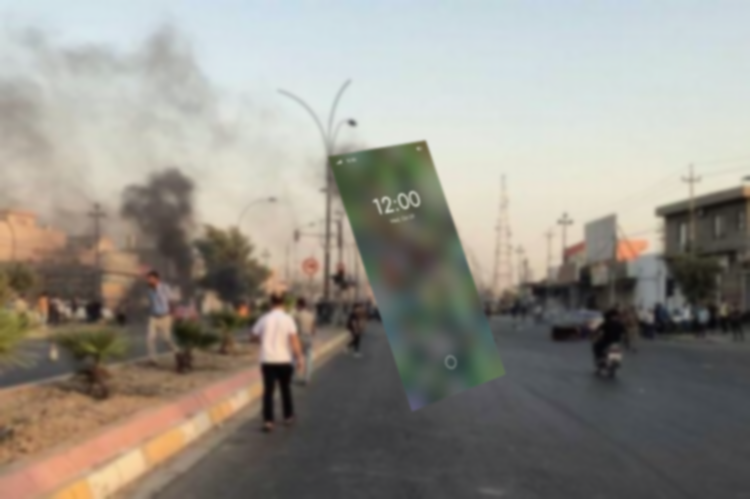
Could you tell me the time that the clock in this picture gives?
12:00
